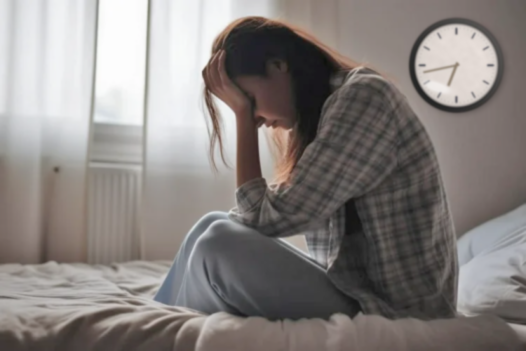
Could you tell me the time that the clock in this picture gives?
6:43
